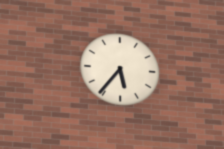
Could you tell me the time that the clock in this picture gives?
5:36
